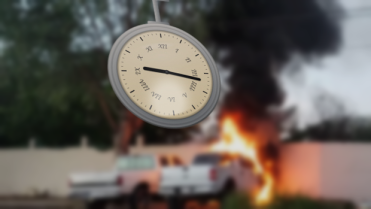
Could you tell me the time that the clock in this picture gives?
9:17
